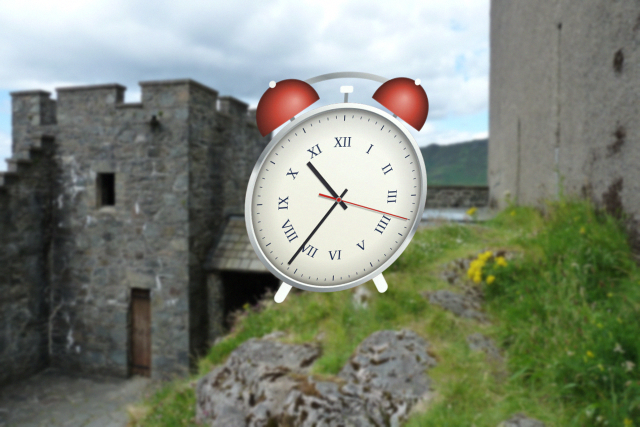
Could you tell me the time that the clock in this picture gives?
10:36:18
